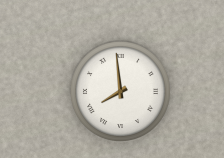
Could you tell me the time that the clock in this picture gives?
7:59
